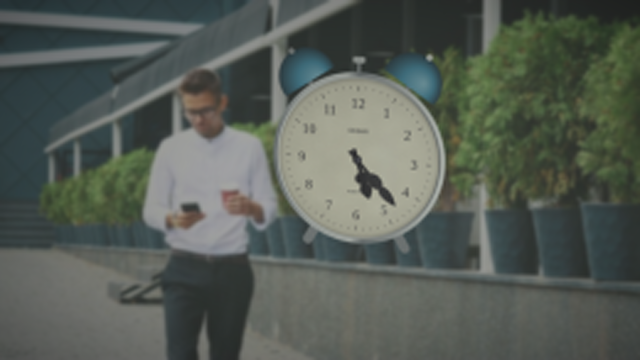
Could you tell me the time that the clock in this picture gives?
5:23
